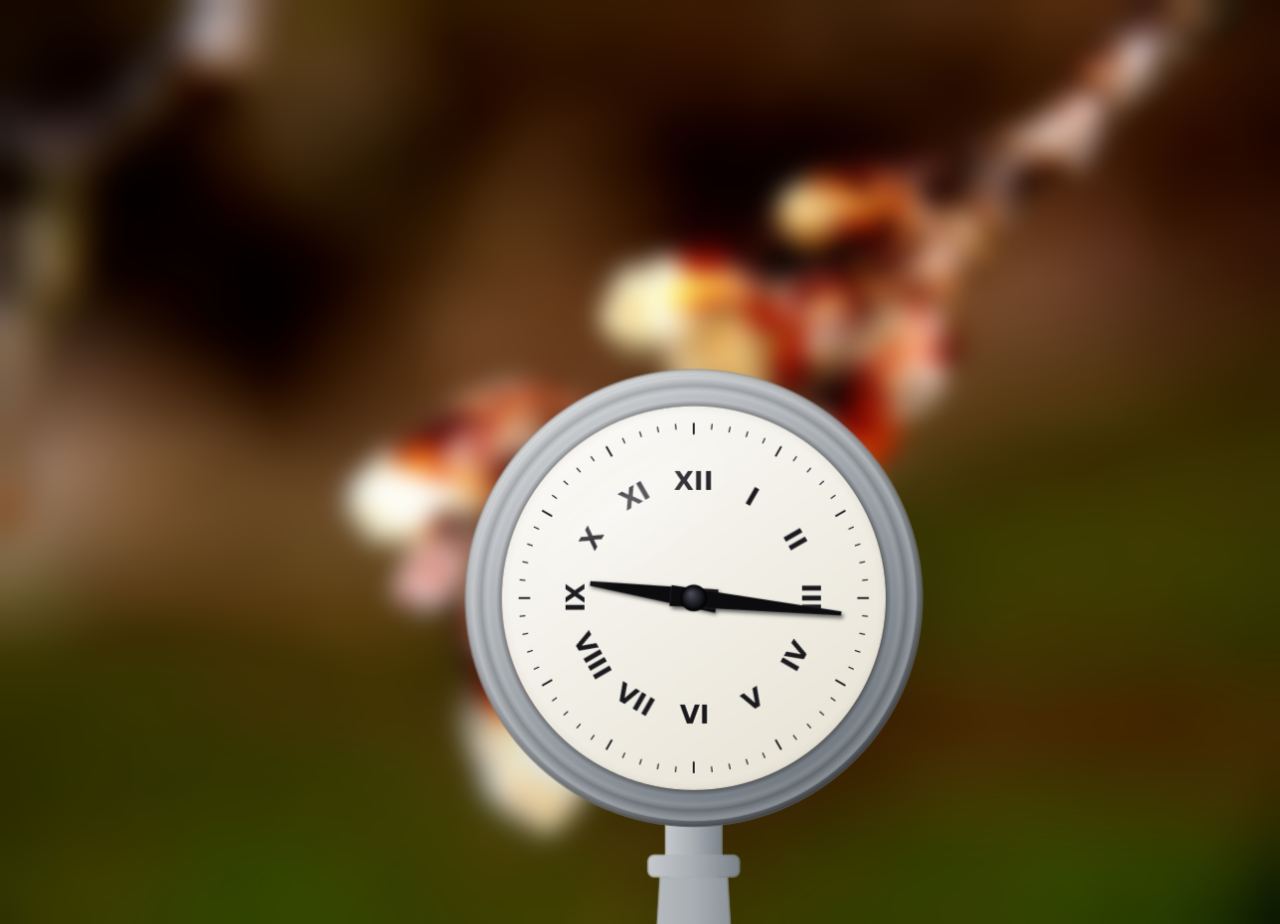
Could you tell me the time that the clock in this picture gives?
9:16
